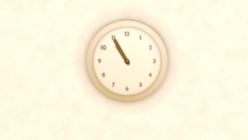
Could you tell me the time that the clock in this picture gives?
10:55
